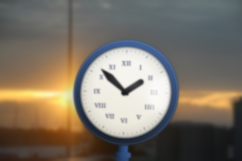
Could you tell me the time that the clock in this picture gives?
1:52
